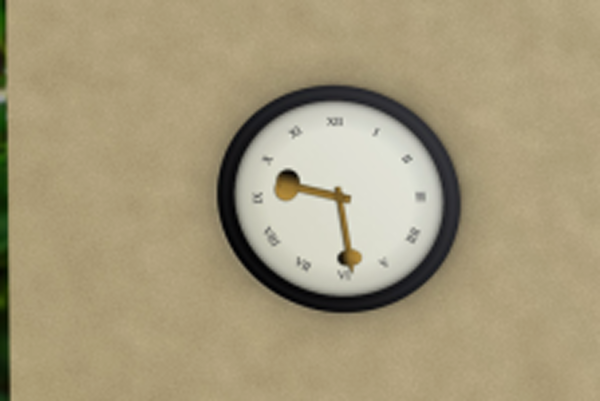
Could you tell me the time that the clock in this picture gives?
9:29
